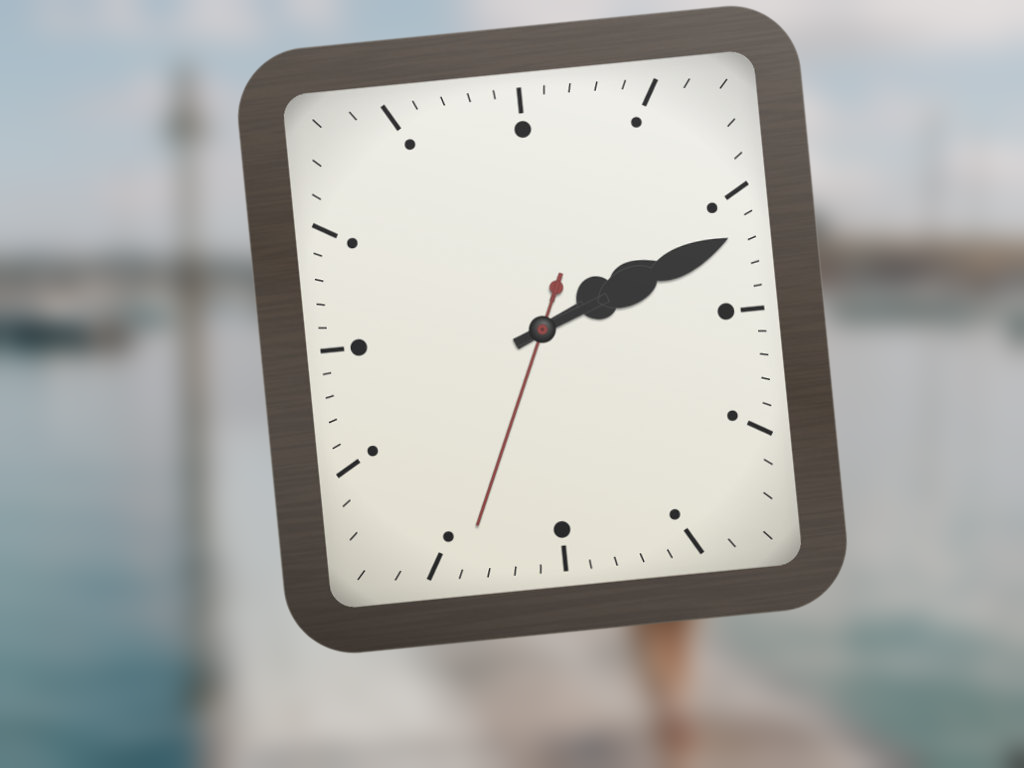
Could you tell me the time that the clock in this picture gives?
2:11:34
